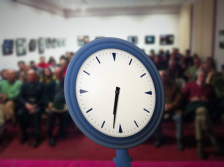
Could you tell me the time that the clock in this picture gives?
6:32
